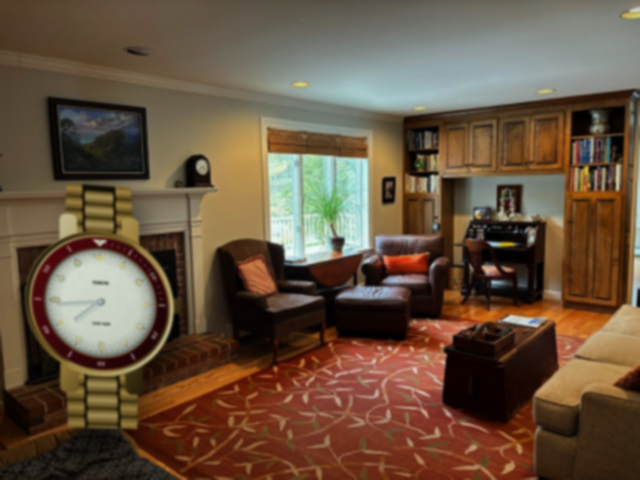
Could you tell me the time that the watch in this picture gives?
7:44
